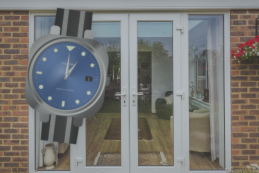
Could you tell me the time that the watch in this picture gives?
1:00
